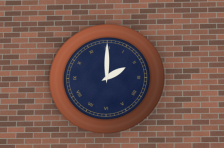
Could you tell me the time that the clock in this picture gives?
2:00
